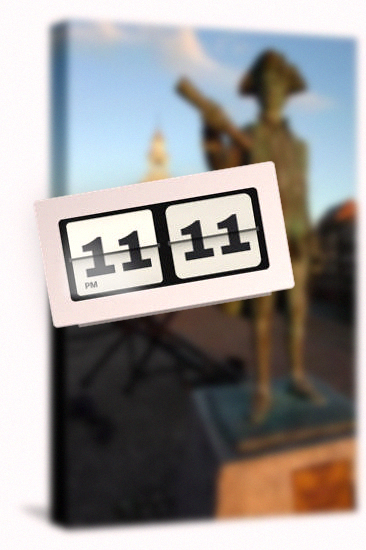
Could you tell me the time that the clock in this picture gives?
11:11
